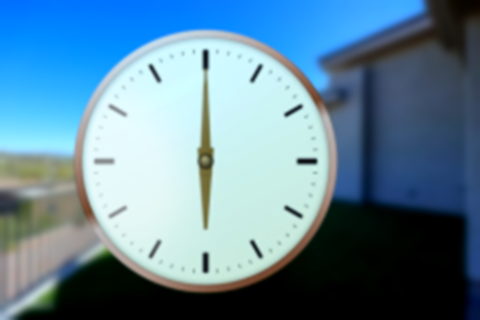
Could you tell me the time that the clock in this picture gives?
6:00
